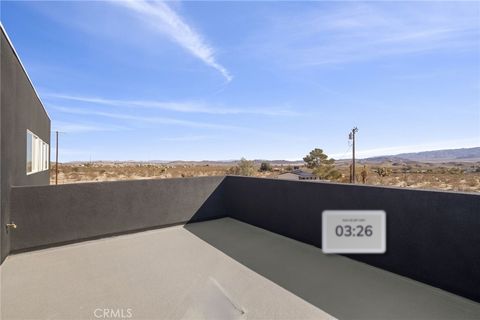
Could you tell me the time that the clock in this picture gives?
3:26
